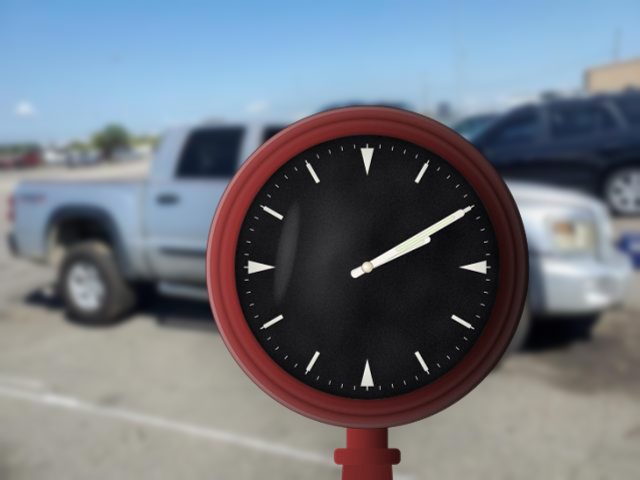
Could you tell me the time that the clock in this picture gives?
2:10
